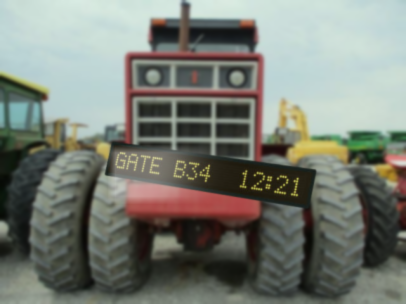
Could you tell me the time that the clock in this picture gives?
12:21
